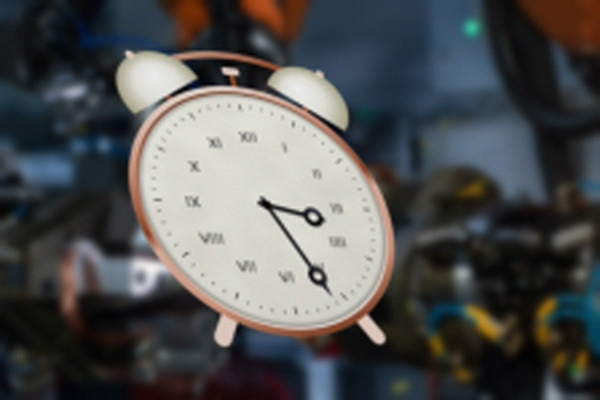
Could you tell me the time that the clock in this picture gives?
3:26
